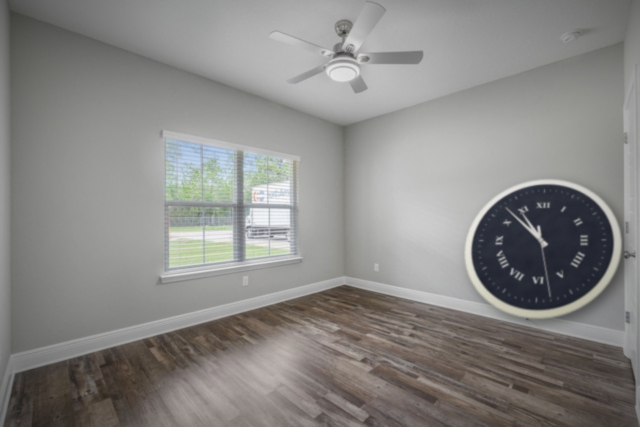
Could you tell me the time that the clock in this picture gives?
10:52:28
